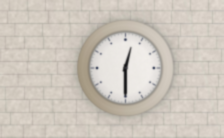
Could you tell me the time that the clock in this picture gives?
12:30
